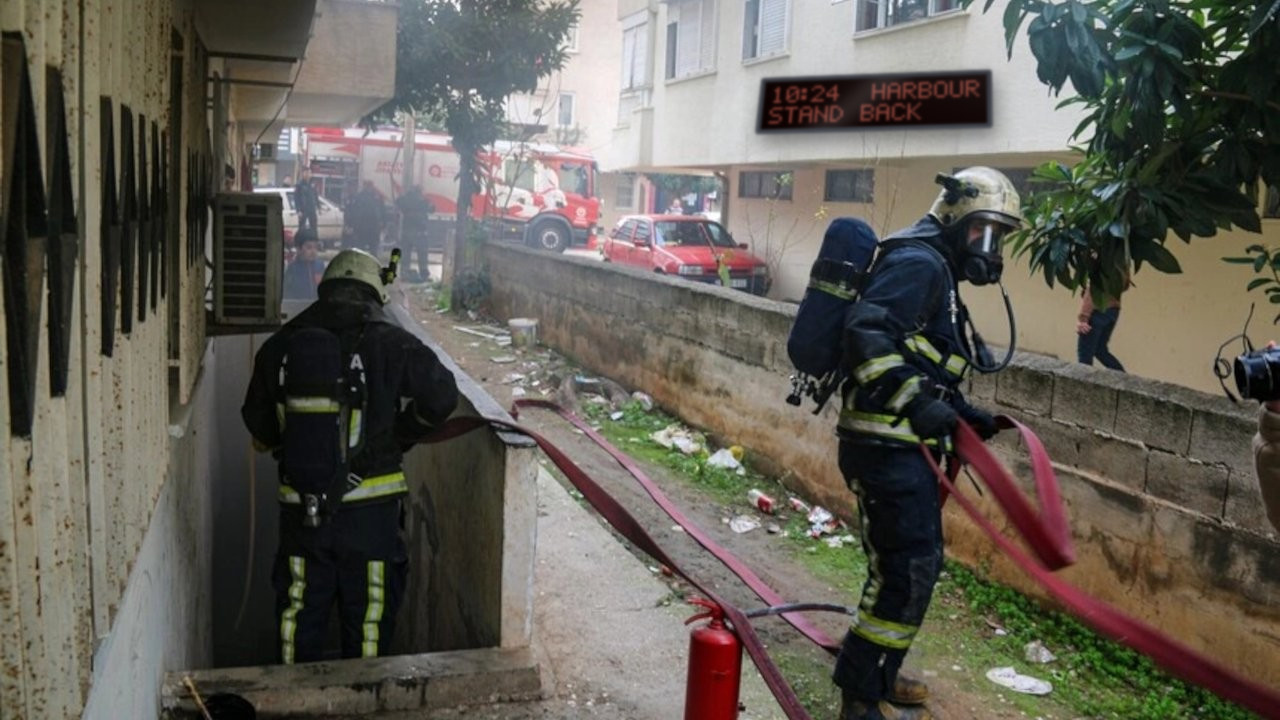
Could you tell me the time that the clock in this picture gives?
10:24
